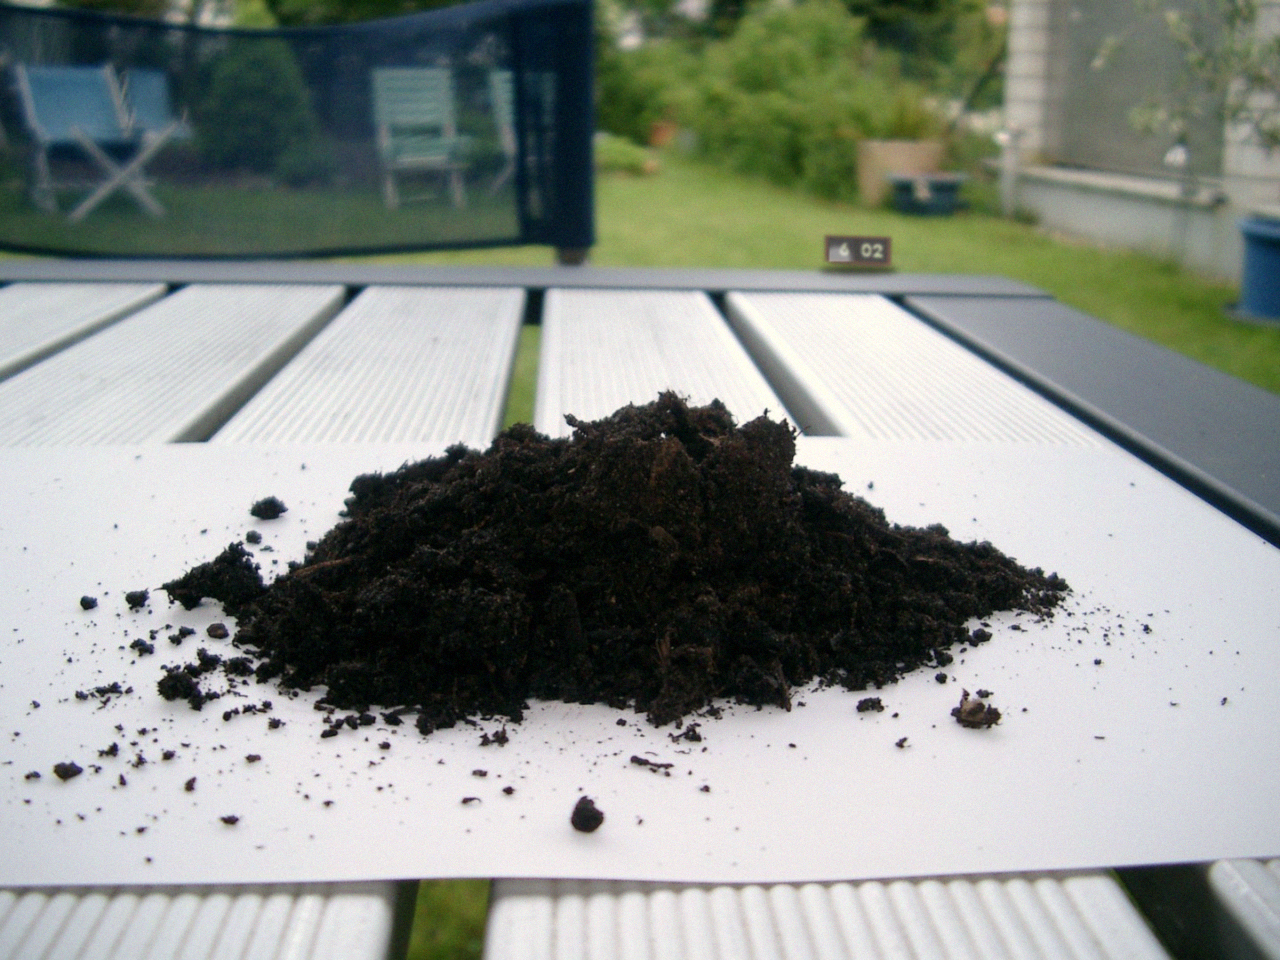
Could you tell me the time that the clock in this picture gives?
6:02
